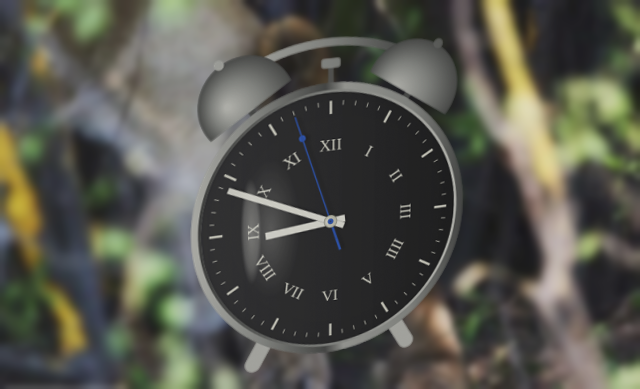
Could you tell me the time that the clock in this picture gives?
8:48:57
